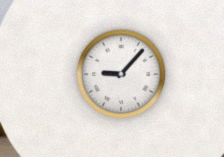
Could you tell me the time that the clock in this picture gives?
9:07
